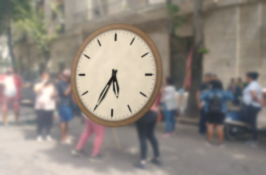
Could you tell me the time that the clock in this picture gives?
5:35
